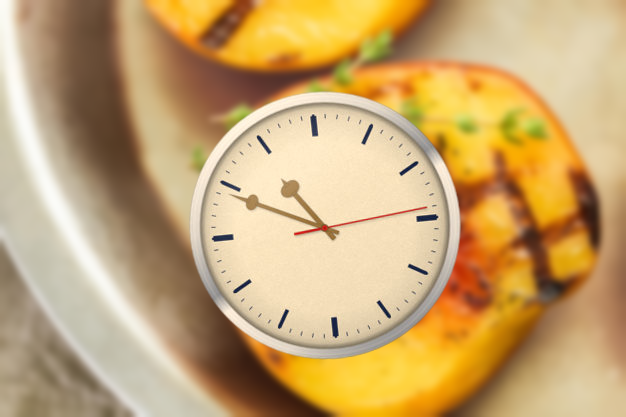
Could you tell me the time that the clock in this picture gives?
10:49:14
